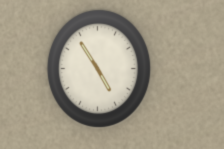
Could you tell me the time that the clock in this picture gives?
4:54
